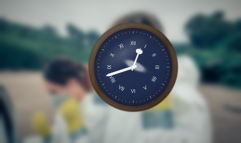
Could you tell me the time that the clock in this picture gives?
12:42
